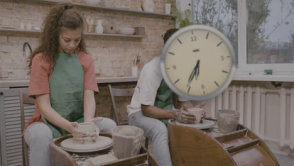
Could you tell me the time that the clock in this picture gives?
6:36
